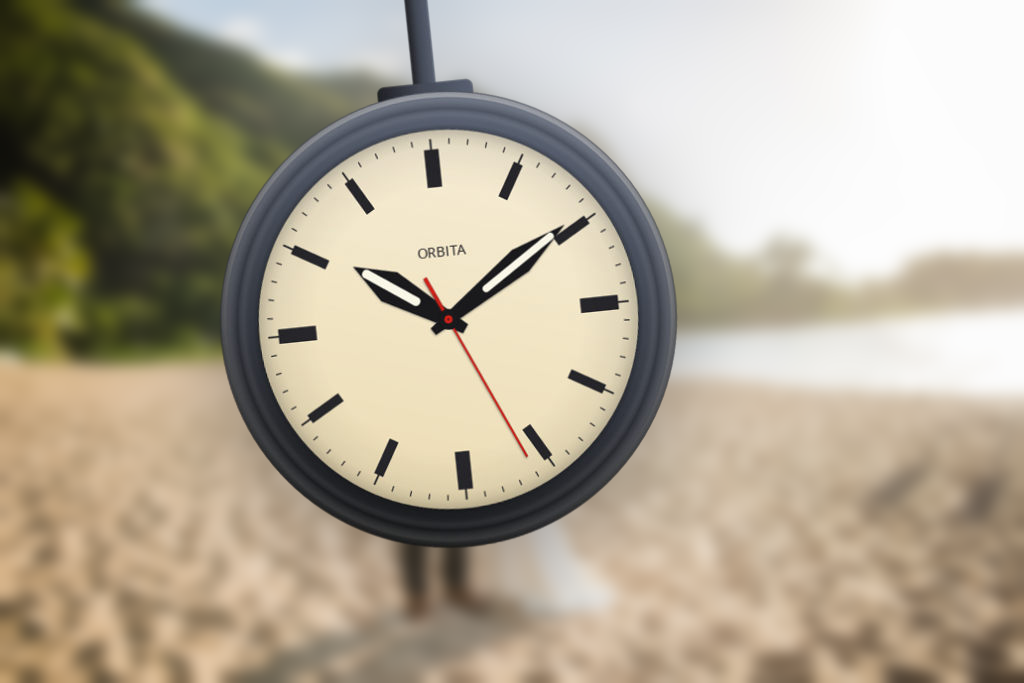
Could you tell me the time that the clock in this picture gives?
10:09:26
